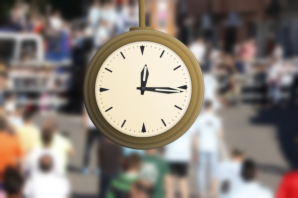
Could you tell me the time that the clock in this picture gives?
12:16
